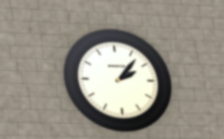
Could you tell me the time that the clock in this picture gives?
2:07
